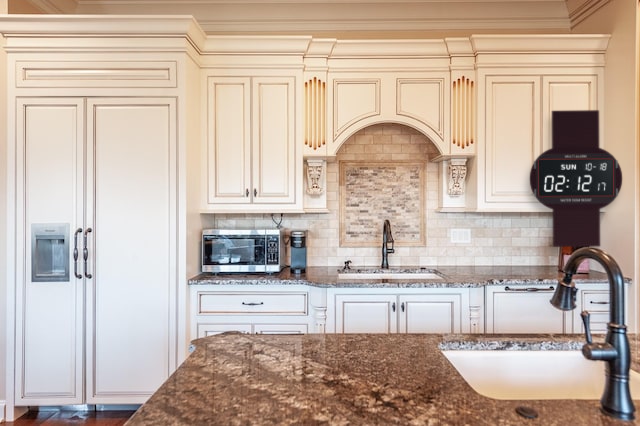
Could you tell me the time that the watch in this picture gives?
2:12
